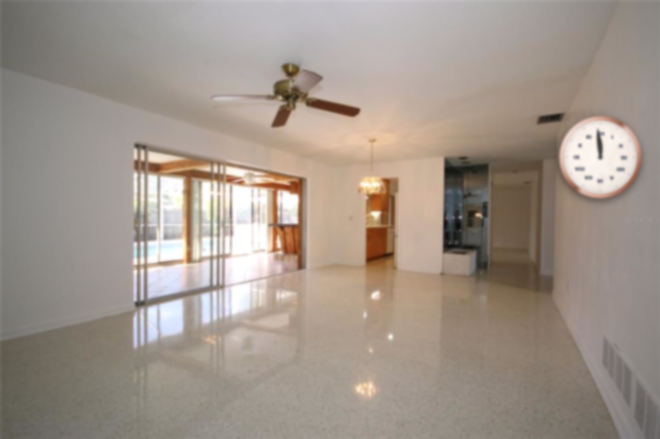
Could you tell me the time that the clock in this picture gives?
11:59
